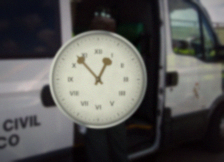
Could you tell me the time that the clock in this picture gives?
12:53
